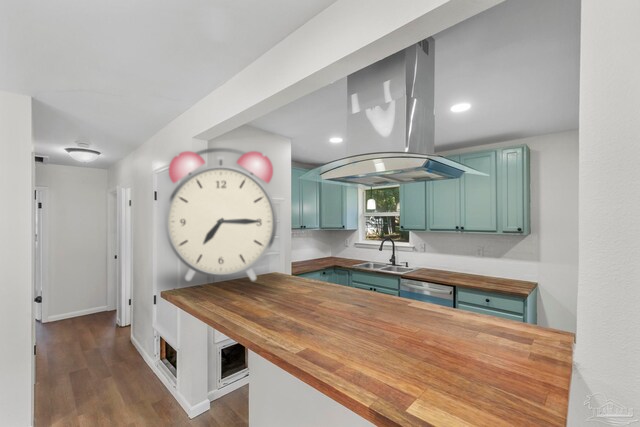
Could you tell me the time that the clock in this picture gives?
7:15
